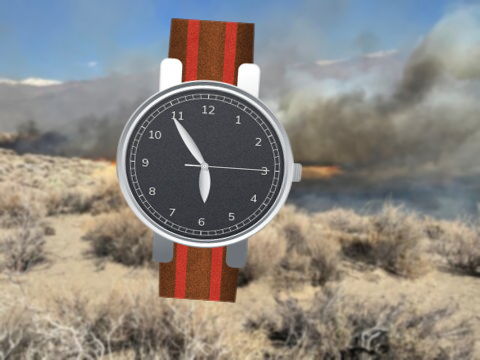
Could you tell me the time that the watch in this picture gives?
5:54:15
